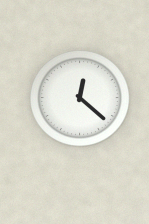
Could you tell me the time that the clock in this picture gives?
12:22
